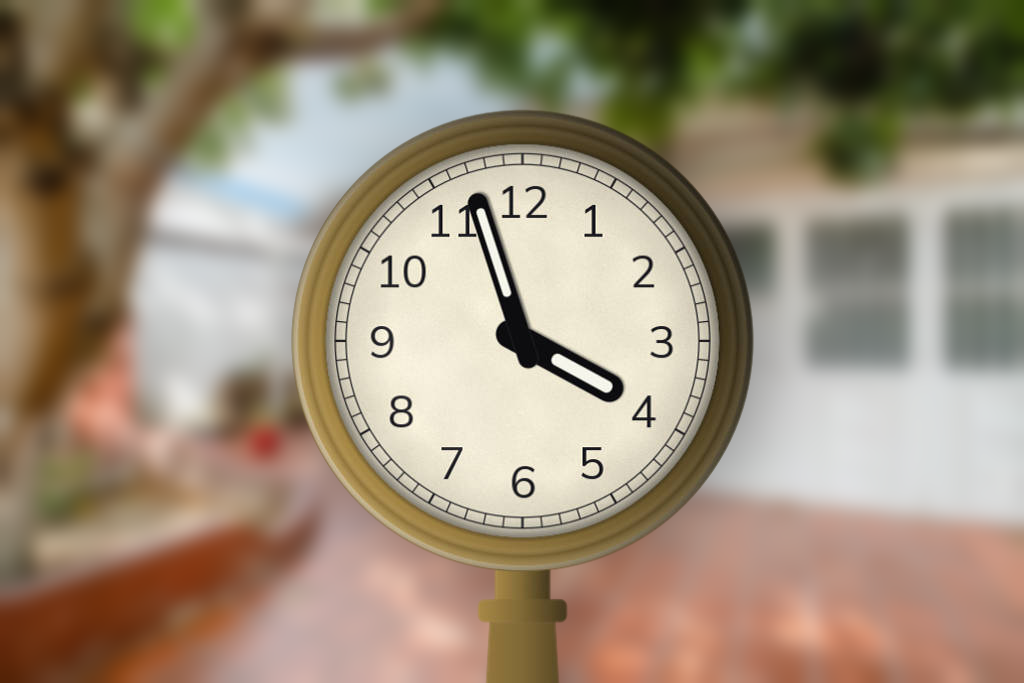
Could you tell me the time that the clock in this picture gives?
3:57
